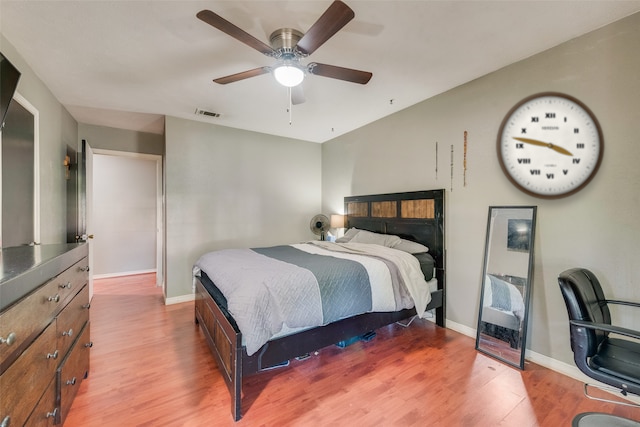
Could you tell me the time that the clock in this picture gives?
3:47
